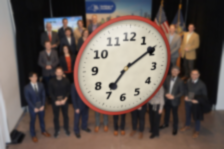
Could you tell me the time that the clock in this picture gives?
7:09
